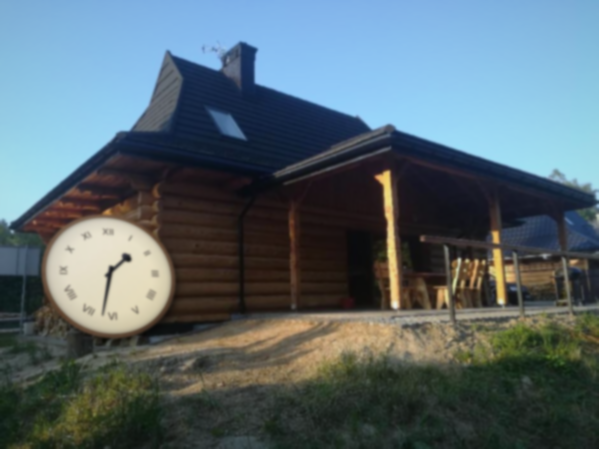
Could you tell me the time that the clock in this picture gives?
1:32
